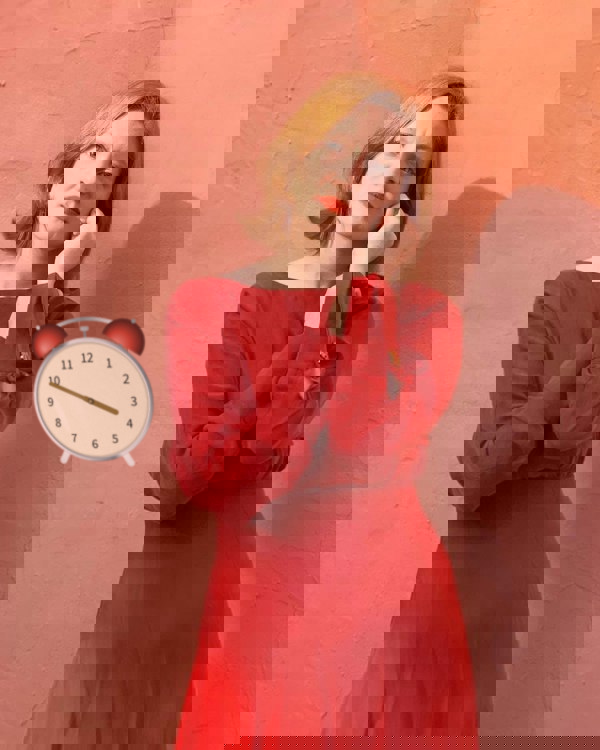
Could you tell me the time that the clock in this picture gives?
3:49
